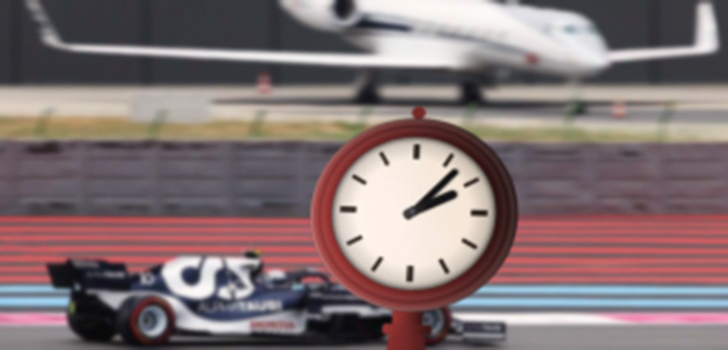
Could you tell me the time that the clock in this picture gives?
2:07
